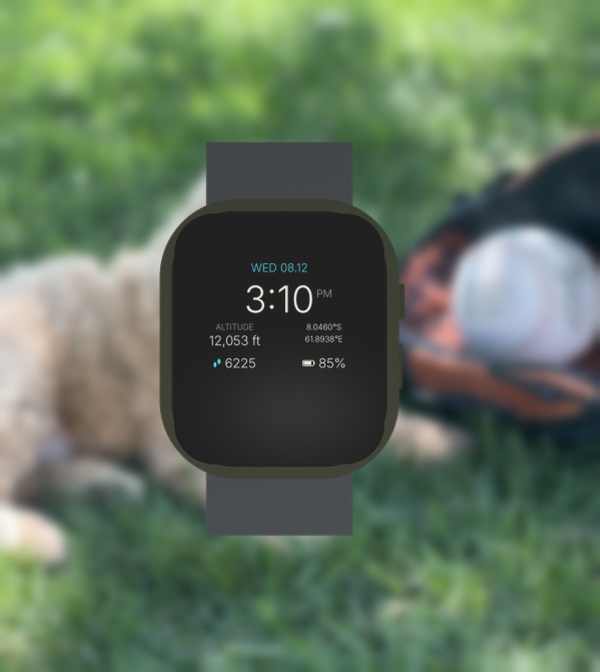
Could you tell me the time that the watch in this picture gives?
3:10
